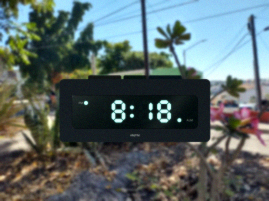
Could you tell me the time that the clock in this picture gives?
8:18
